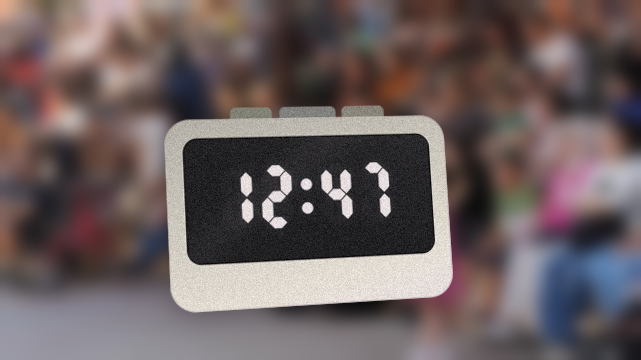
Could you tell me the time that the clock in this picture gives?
12:47
